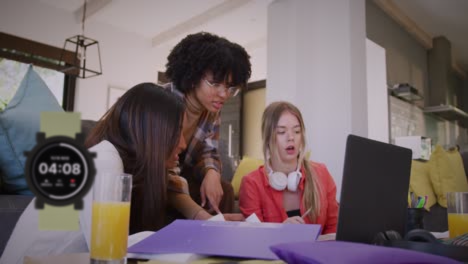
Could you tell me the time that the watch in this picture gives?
4:08
